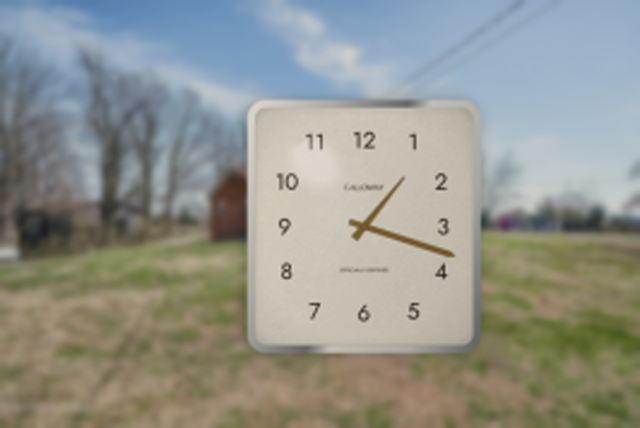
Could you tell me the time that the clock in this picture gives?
1:18
